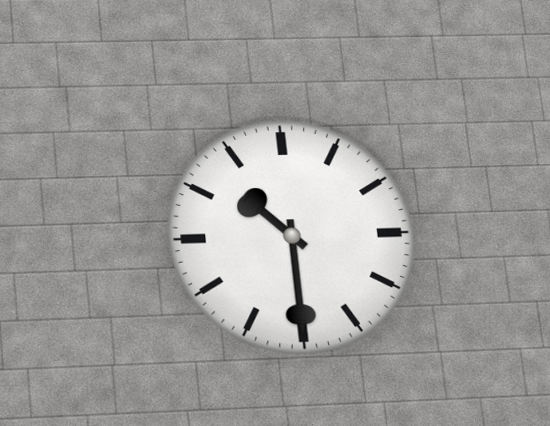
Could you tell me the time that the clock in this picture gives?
10:30
